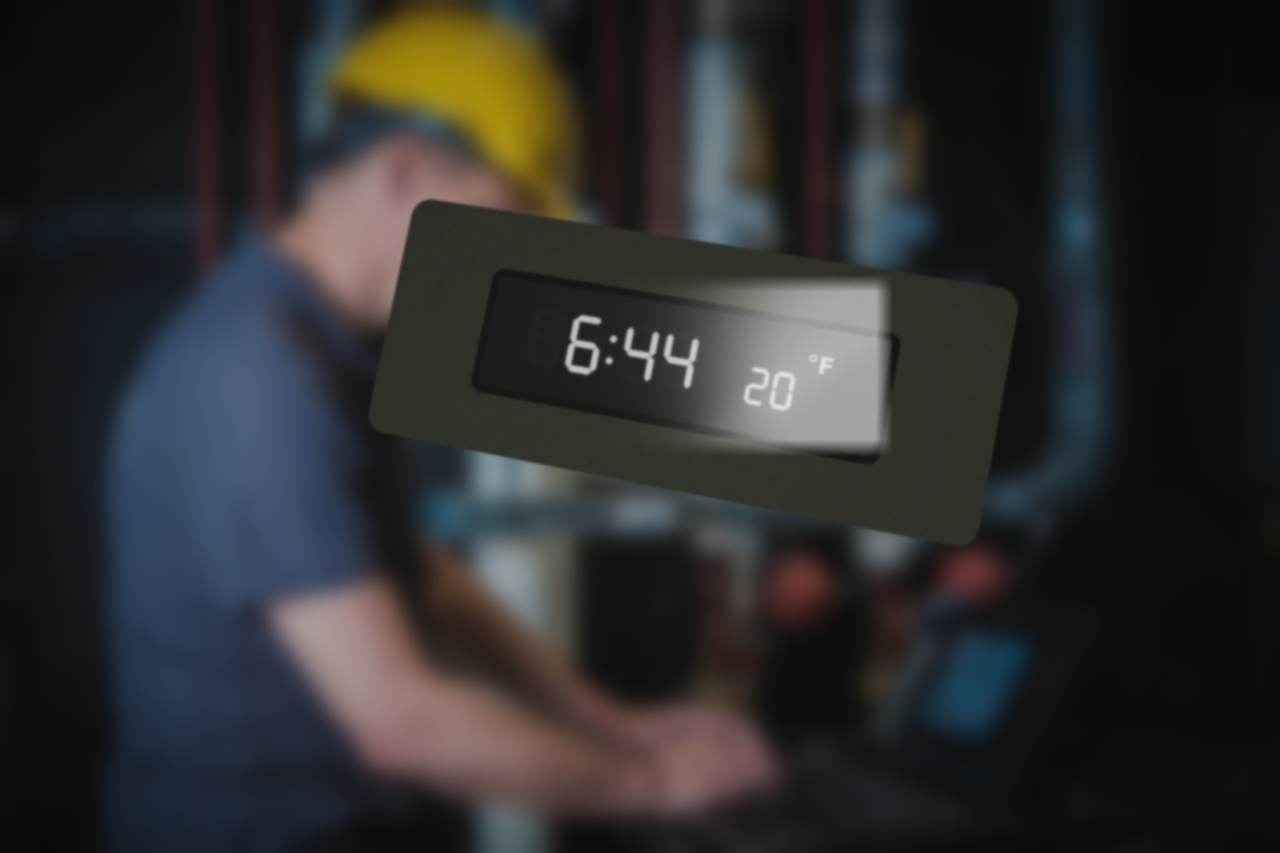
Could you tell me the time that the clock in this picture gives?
6:44
